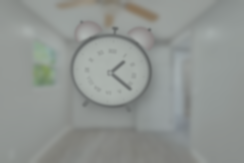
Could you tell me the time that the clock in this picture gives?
1:21
